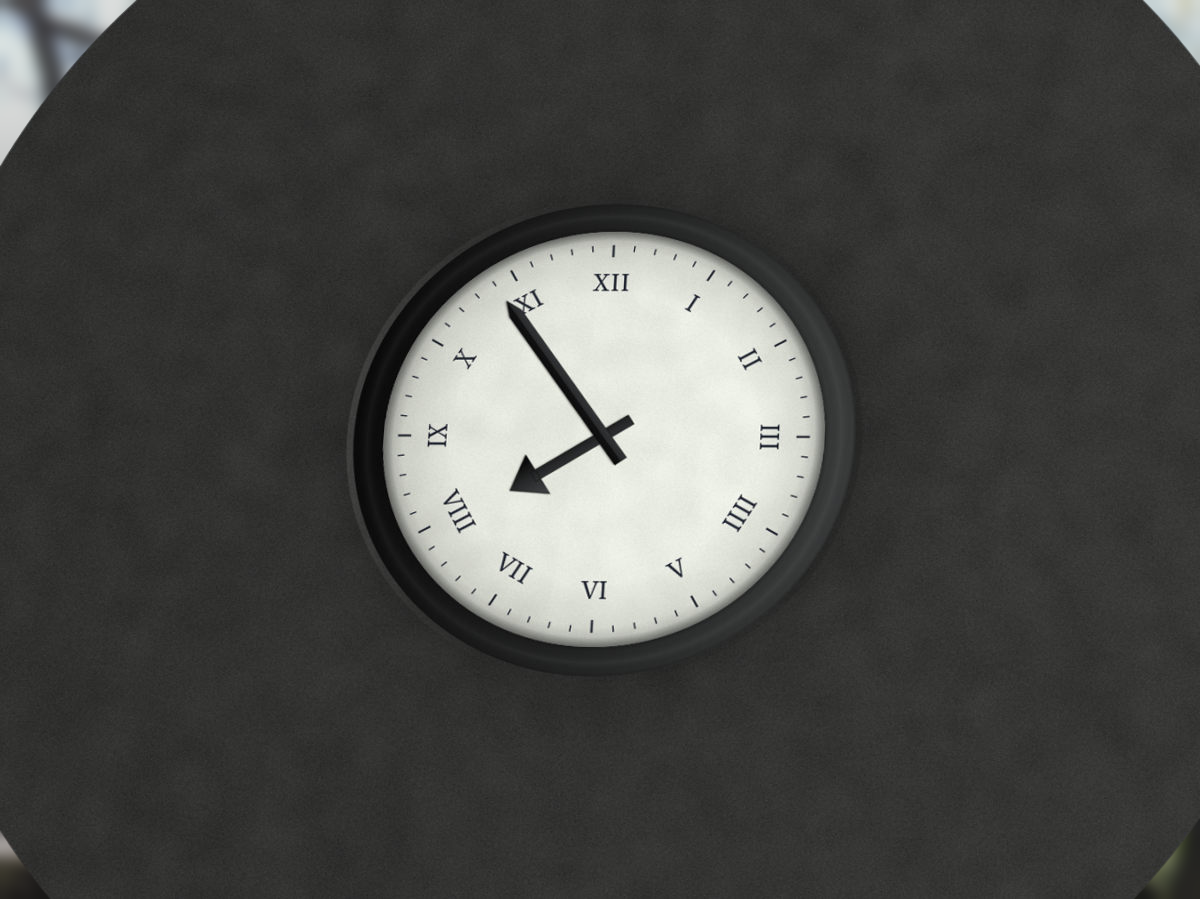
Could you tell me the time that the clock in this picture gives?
7:54
